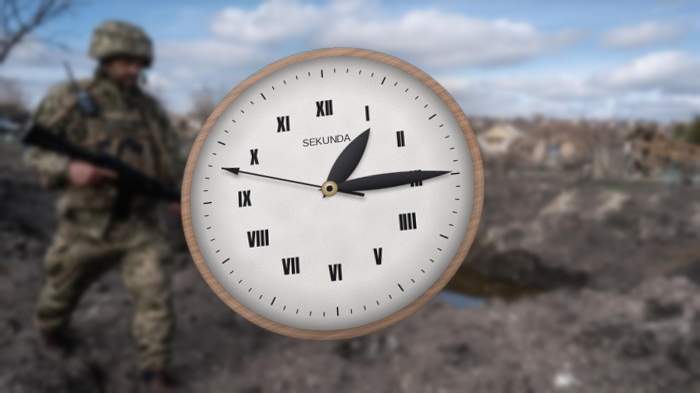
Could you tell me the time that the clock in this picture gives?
1:14:48
